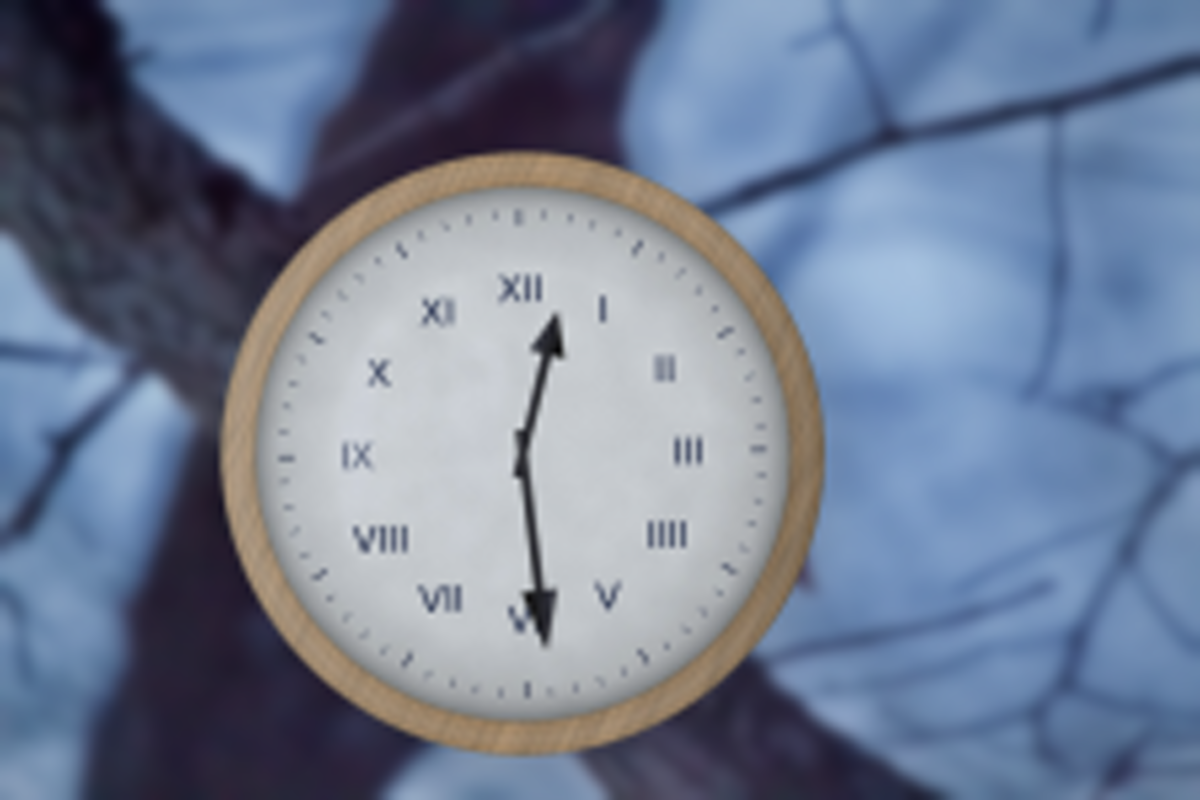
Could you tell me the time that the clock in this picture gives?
12:29
